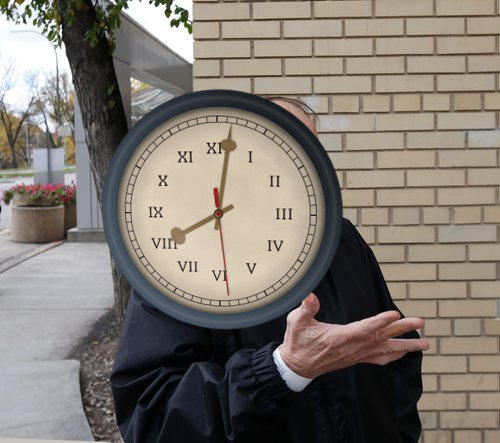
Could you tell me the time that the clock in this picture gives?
8:01:29
